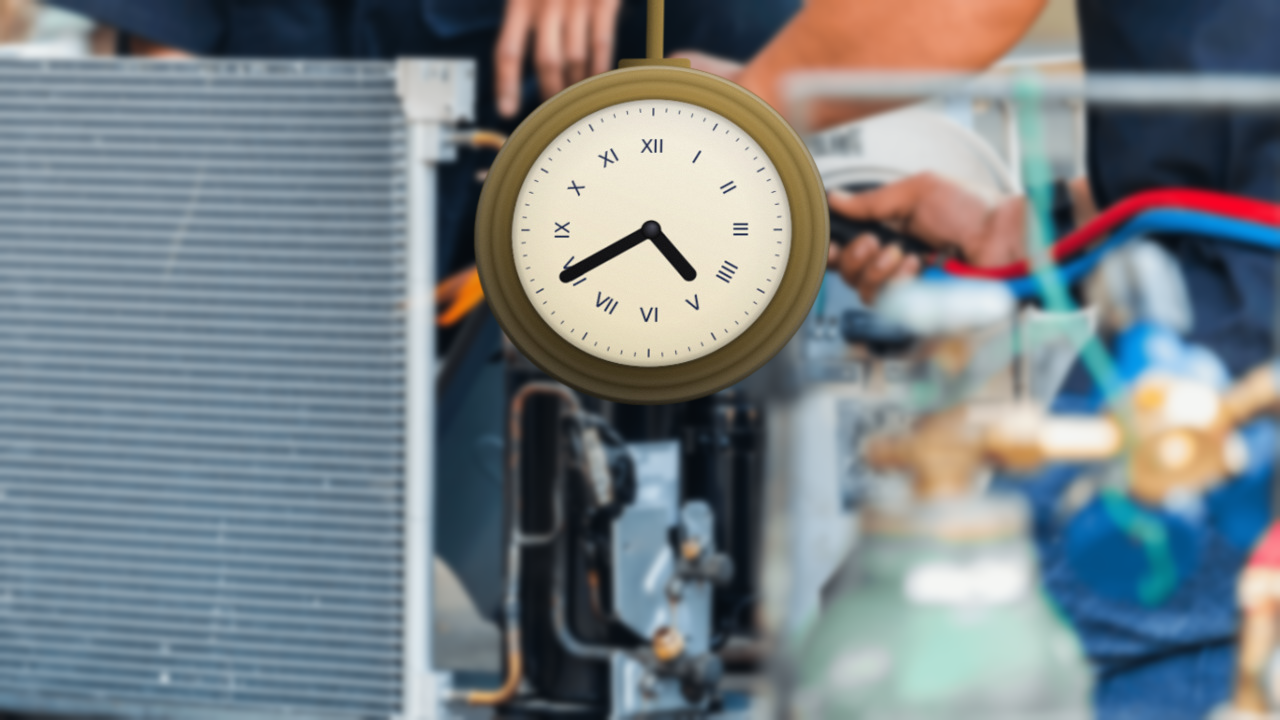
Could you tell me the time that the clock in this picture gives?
4:40
